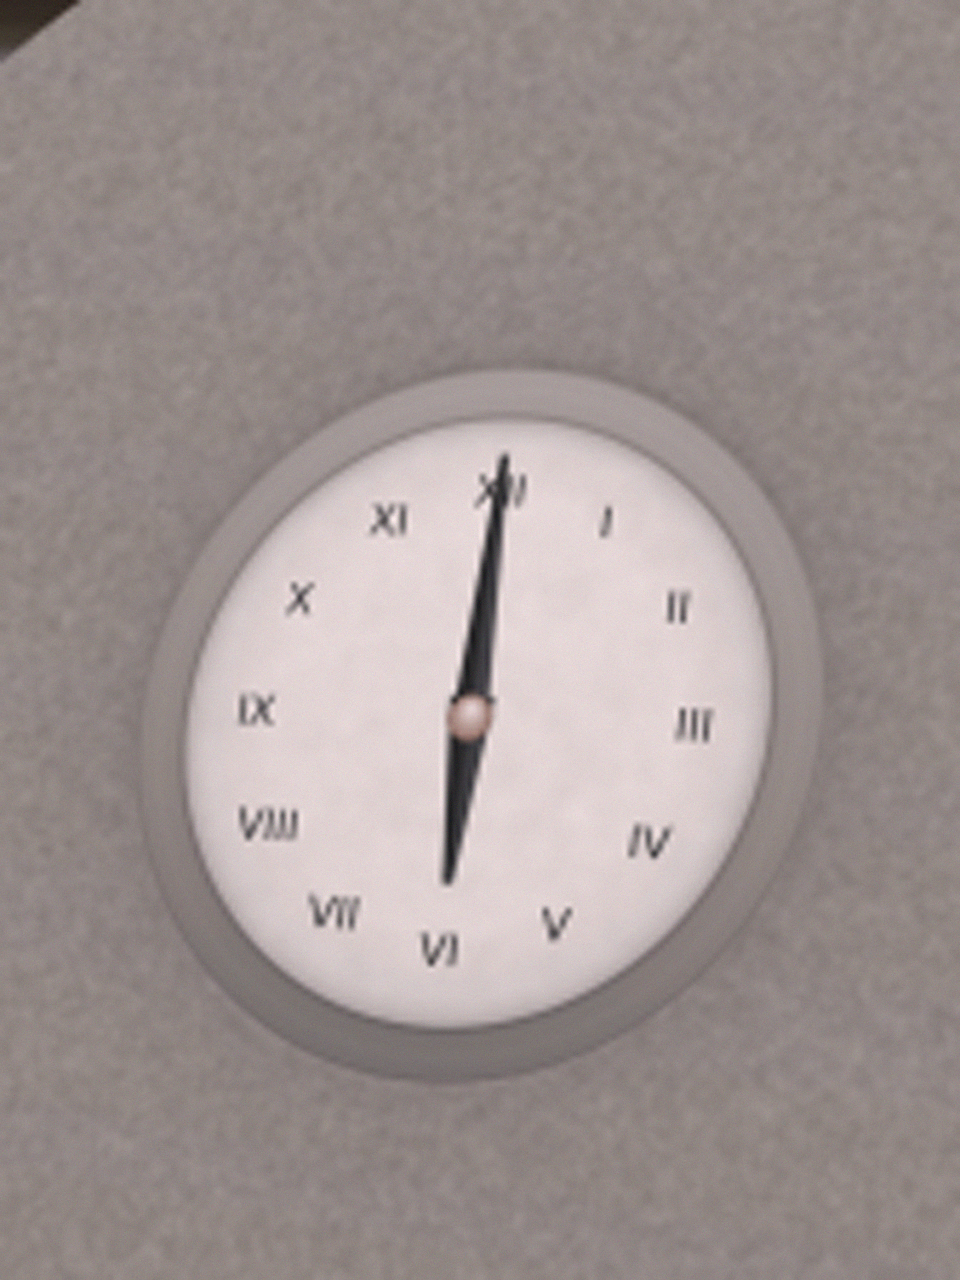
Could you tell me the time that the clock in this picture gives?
6:00
